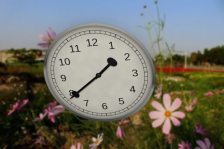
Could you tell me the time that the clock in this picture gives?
1:39
